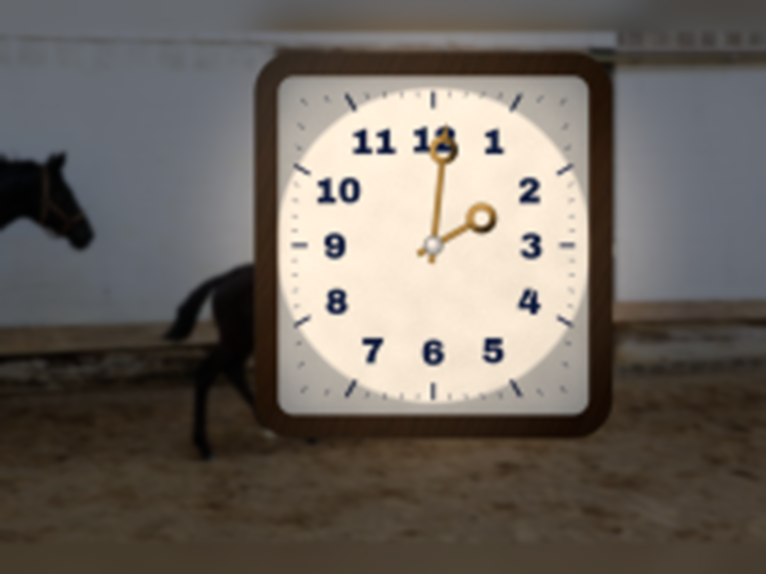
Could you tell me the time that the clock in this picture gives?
2:01
